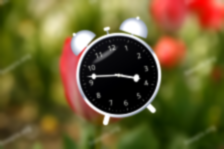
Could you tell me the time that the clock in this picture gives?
3:47
